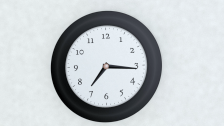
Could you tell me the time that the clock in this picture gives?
7:16
